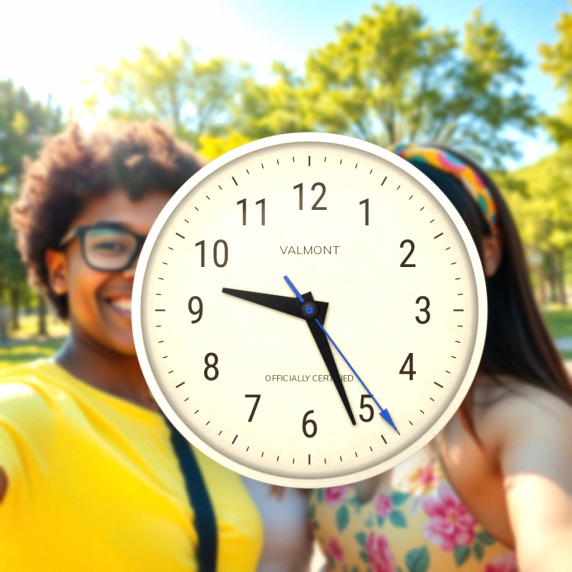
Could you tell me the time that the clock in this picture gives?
9:26:24
